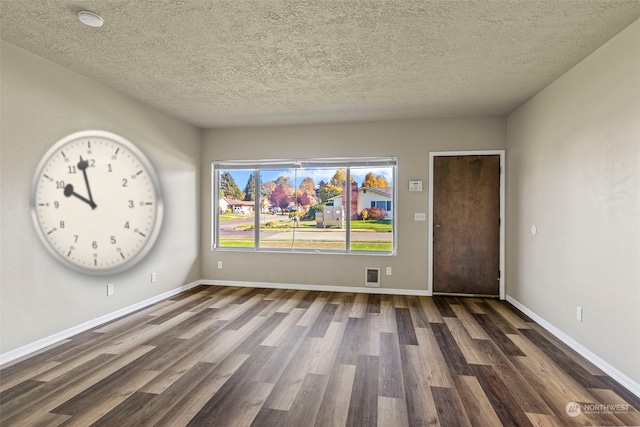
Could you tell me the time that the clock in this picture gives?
9:58
